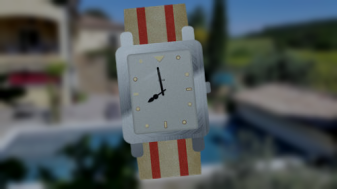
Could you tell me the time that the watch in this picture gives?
7:59
